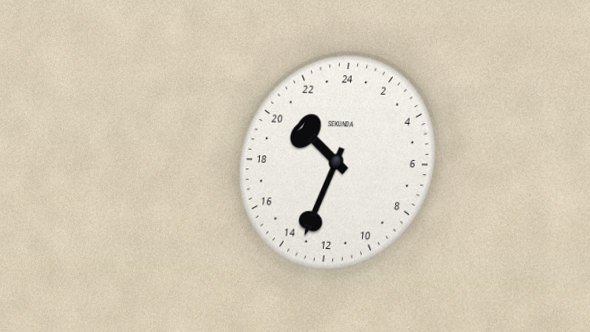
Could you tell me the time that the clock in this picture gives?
20:33
